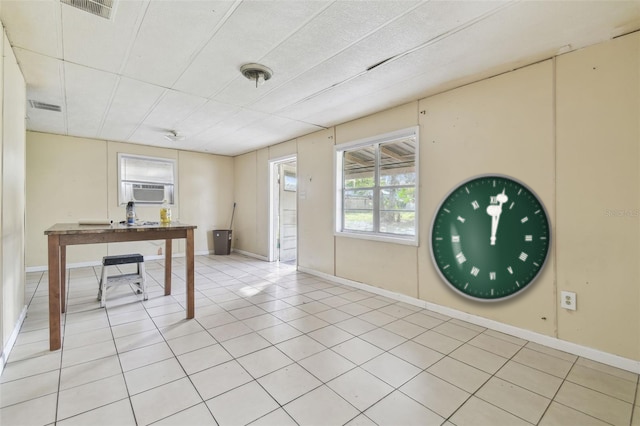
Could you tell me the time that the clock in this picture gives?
12:02
